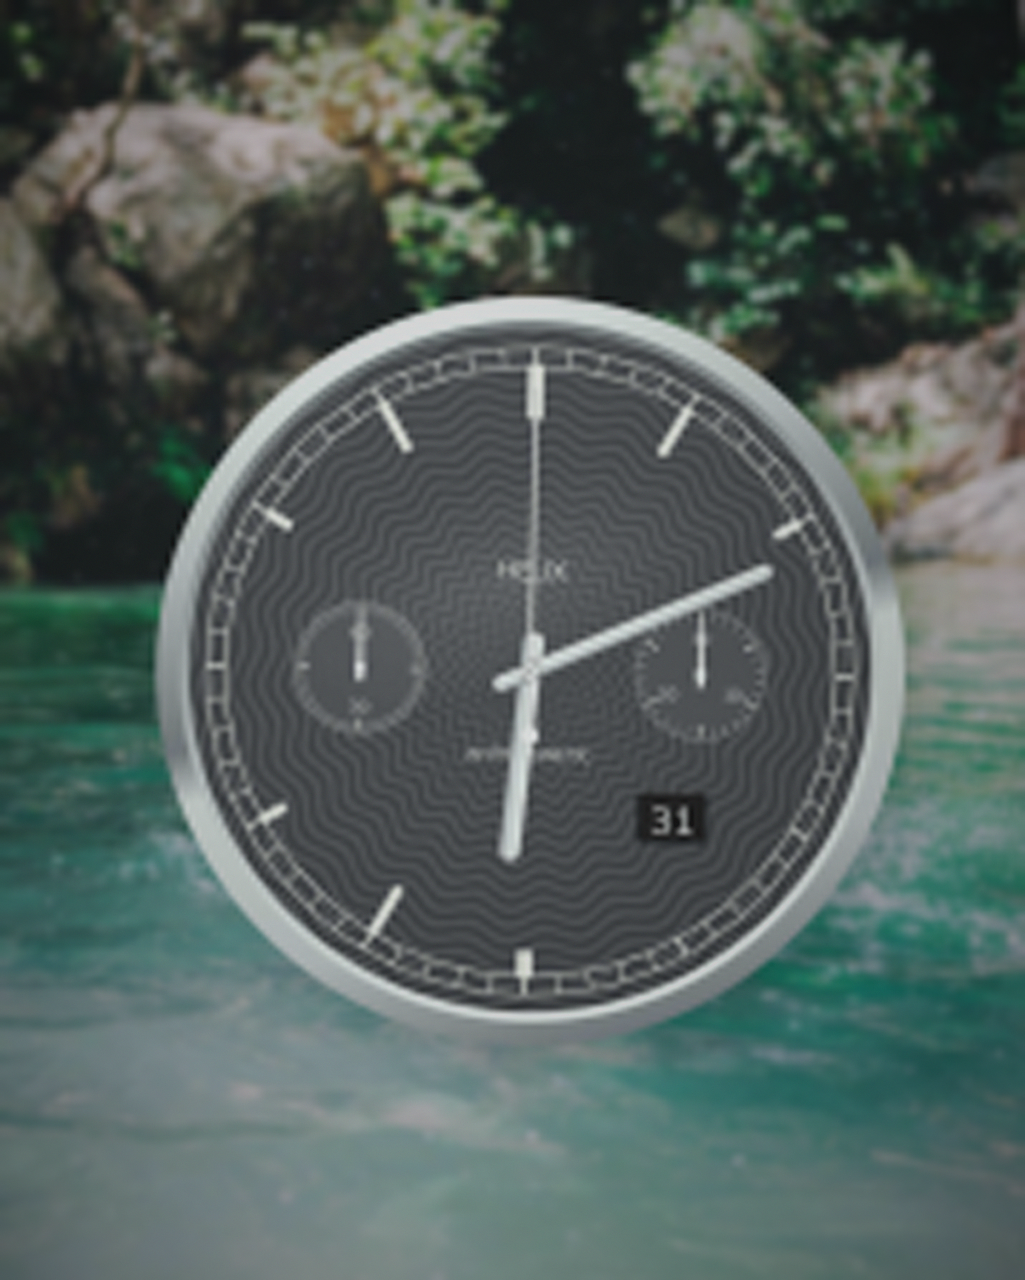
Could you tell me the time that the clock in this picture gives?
6:11
